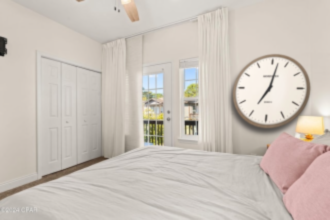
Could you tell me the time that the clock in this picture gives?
7:02
